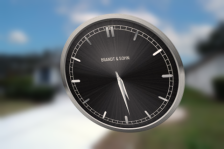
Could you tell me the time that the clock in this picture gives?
5:29
